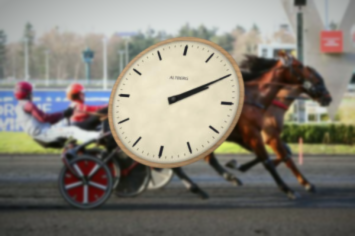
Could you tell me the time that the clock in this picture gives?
2:10
